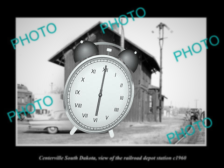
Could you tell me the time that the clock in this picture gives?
6:00
